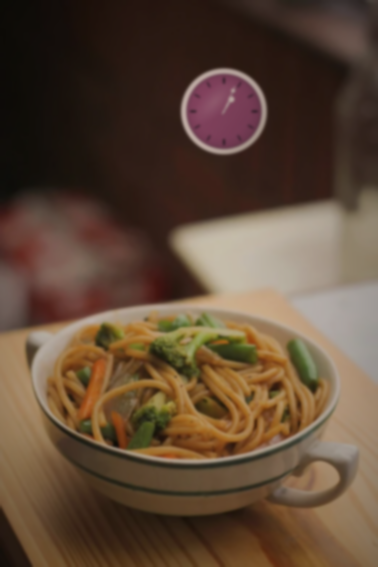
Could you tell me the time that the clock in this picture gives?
1:04
